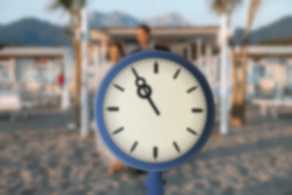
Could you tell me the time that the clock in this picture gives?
10:55
